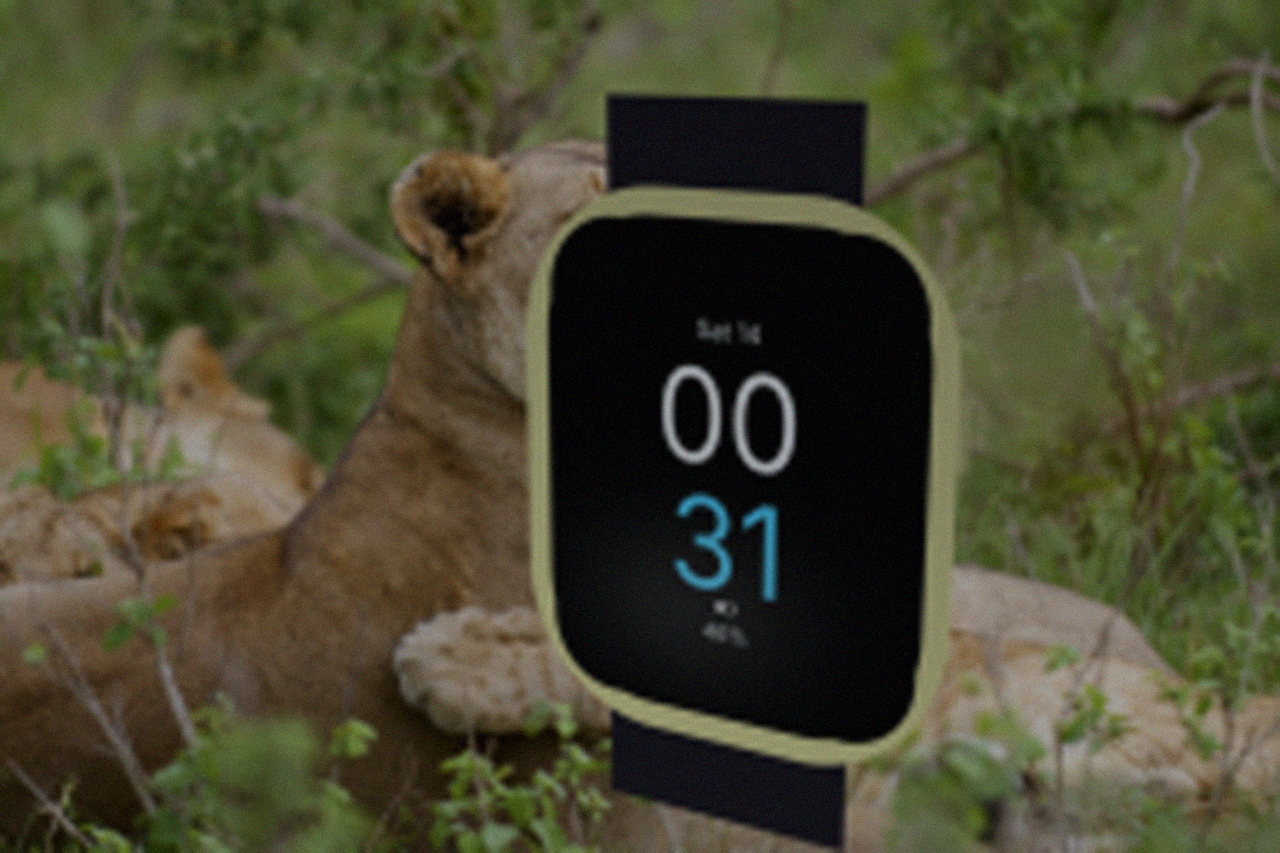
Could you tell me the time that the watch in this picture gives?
0:31
